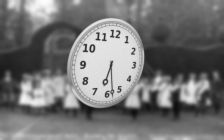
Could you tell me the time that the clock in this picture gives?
6:28
